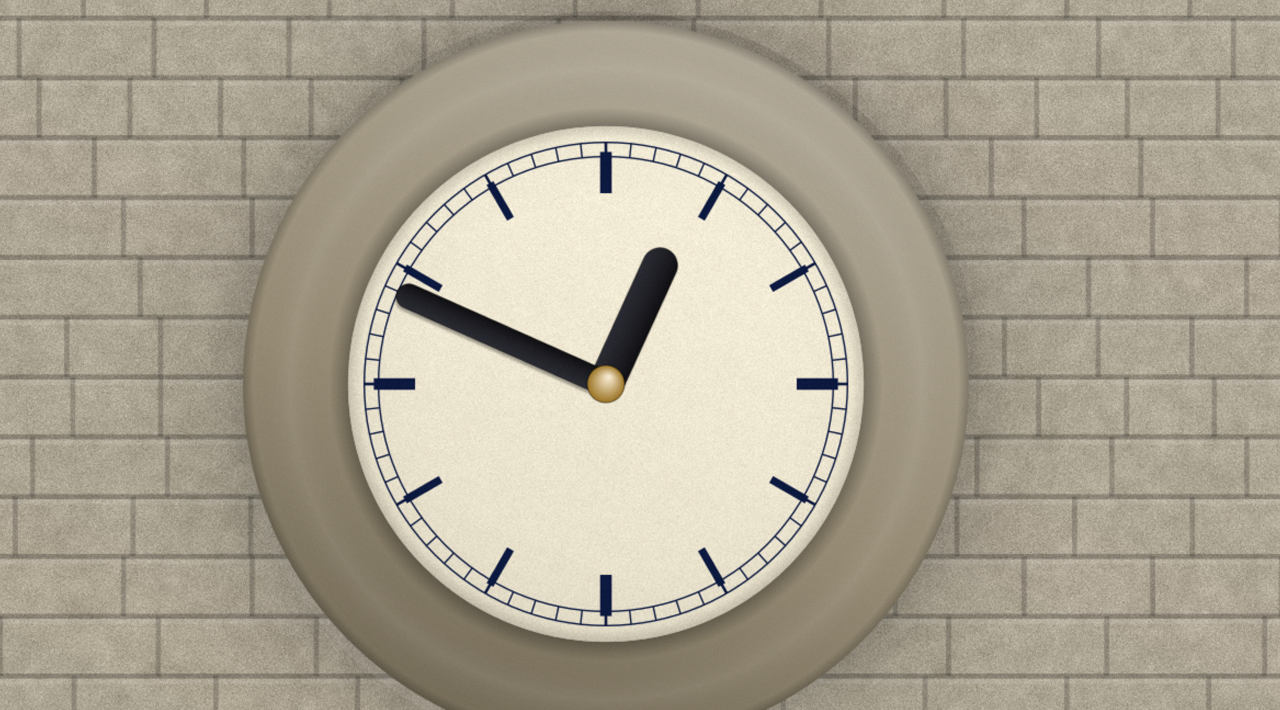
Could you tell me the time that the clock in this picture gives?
12:49
